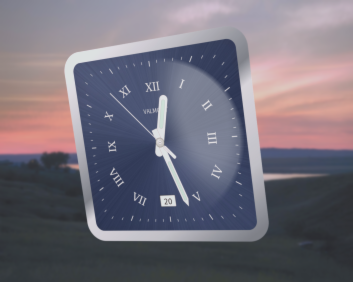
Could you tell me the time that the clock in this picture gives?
12:26:53
